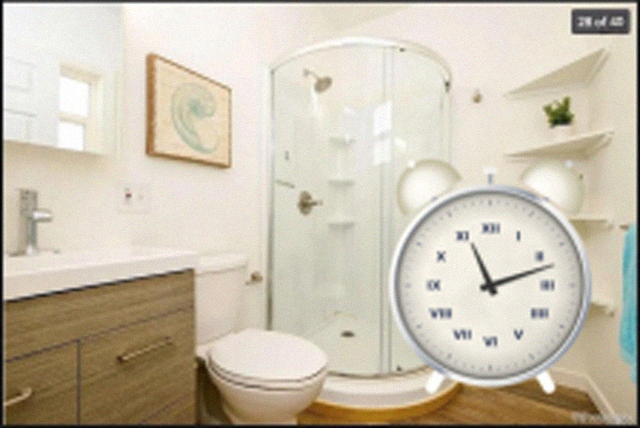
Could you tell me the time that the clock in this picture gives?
11:12
